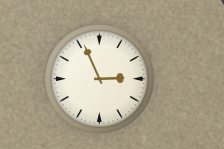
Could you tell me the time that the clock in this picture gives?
2:56
